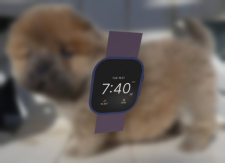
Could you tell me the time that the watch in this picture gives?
7:40
